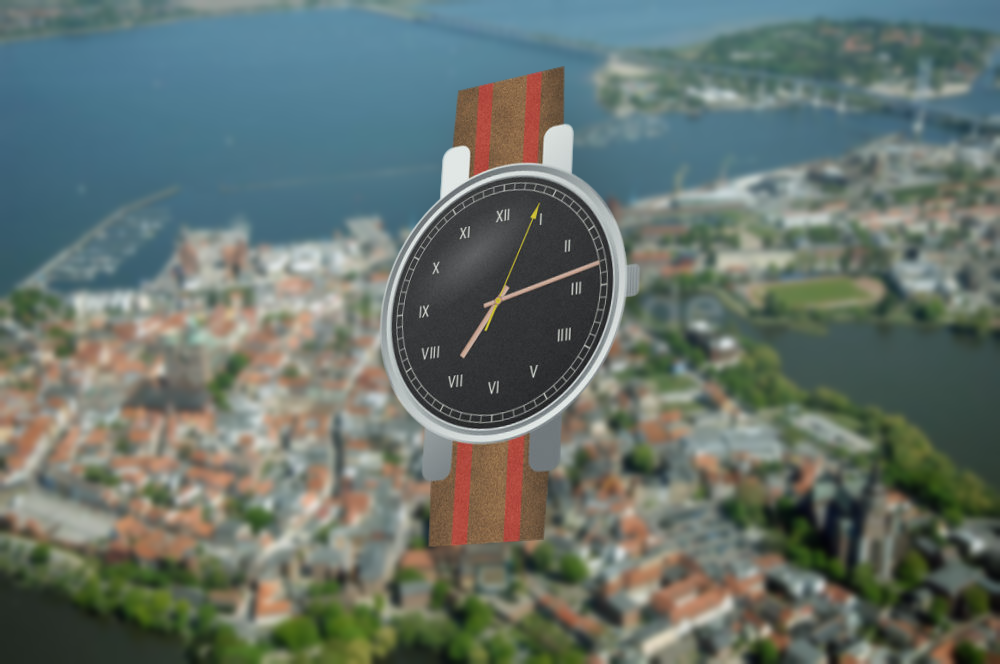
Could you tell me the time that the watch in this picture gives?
7:13:04
